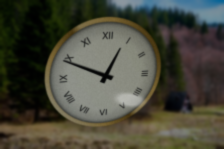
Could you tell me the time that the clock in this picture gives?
12:49
